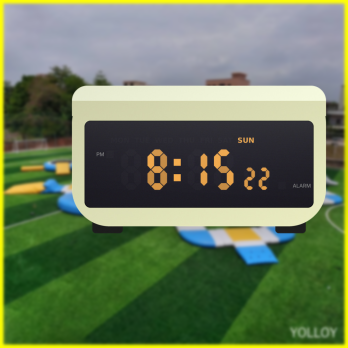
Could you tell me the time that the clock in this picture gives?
8:15:22
